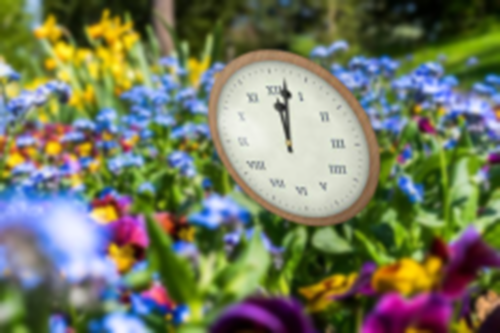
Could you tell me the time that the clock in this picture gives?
12:02
